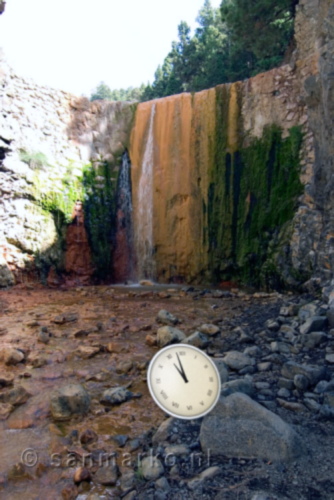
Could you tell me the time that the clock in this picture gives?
10:58
